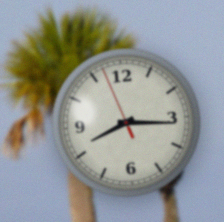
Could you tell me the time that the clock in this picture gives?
8:15:57
